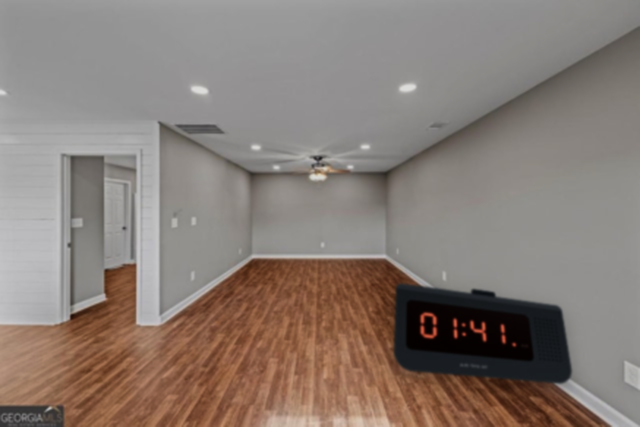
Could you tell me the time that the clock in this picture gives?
1:41
